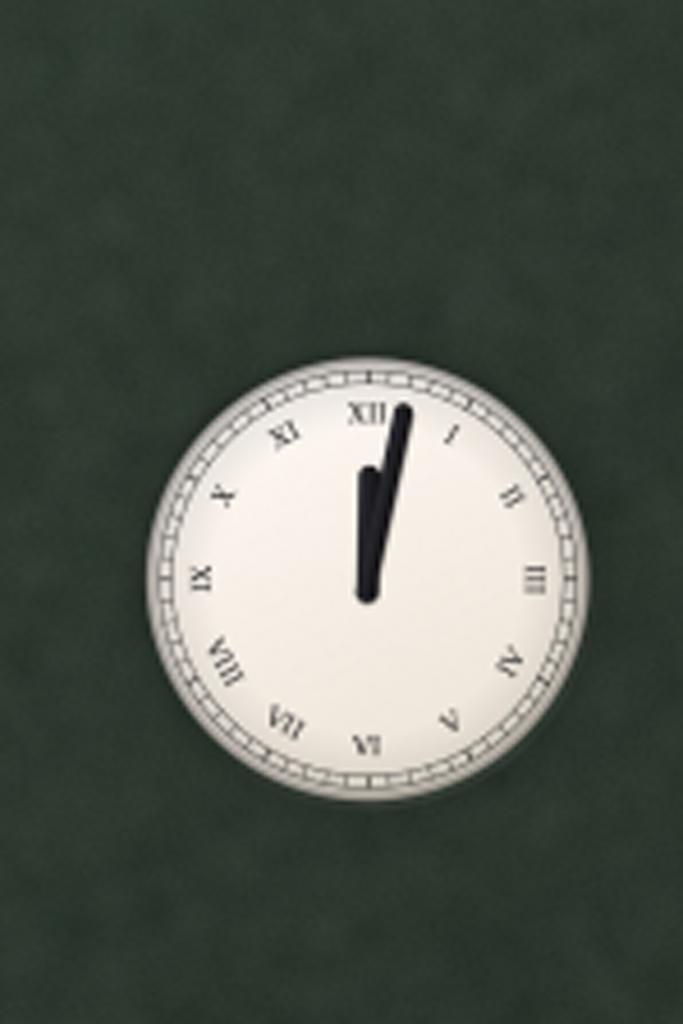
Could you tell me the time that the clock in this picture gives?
12:02
